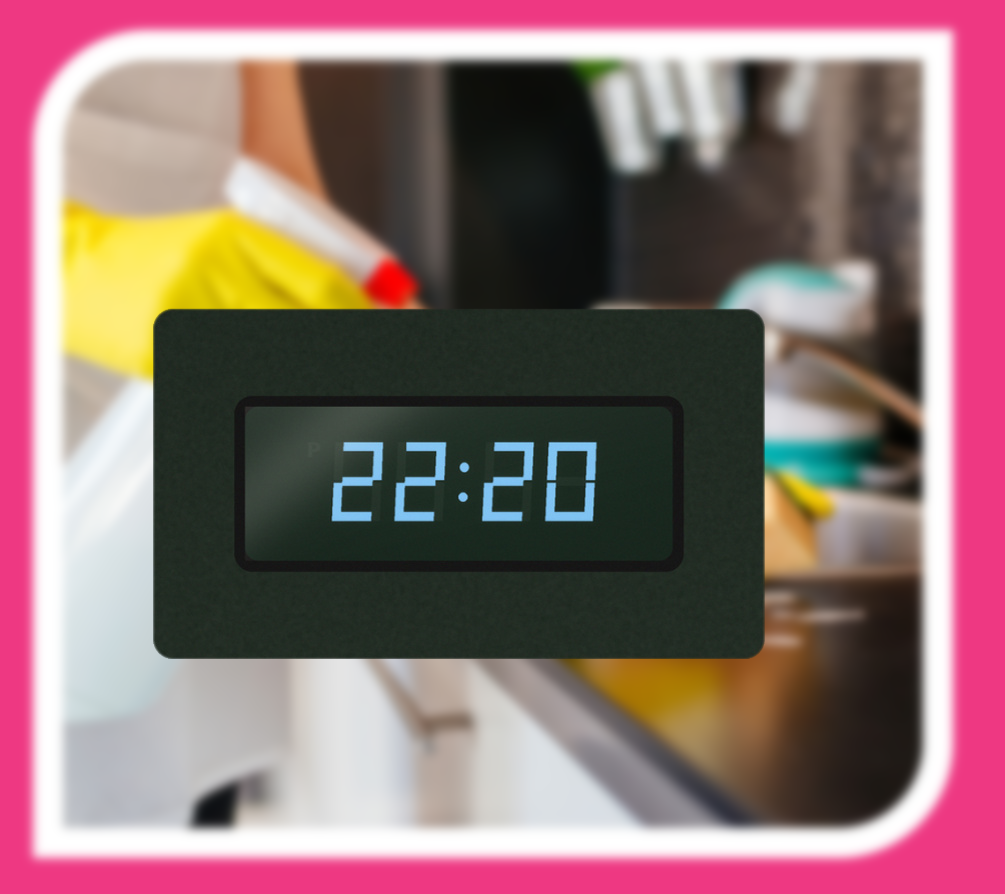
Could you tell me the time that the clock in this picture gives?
22:20
